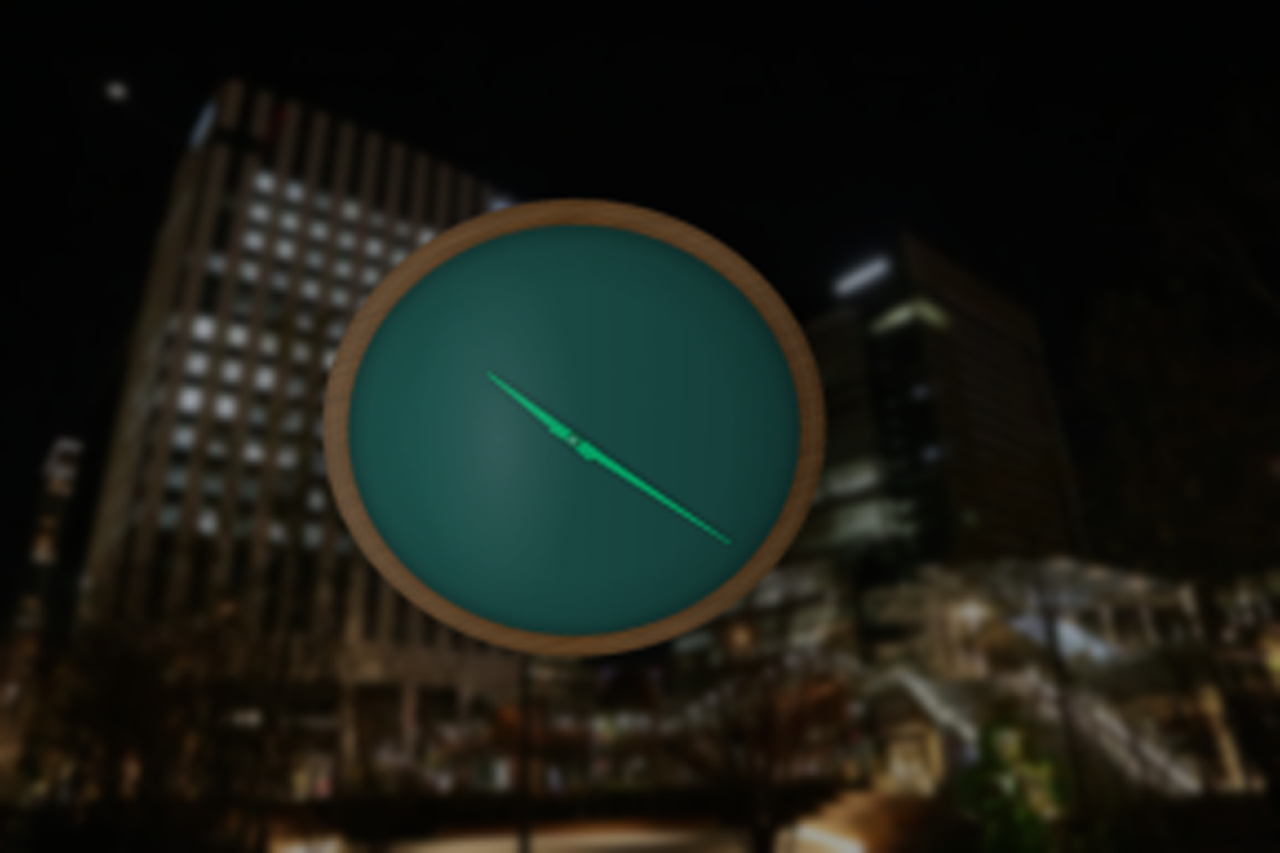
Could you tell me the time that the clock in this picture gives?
10:21
